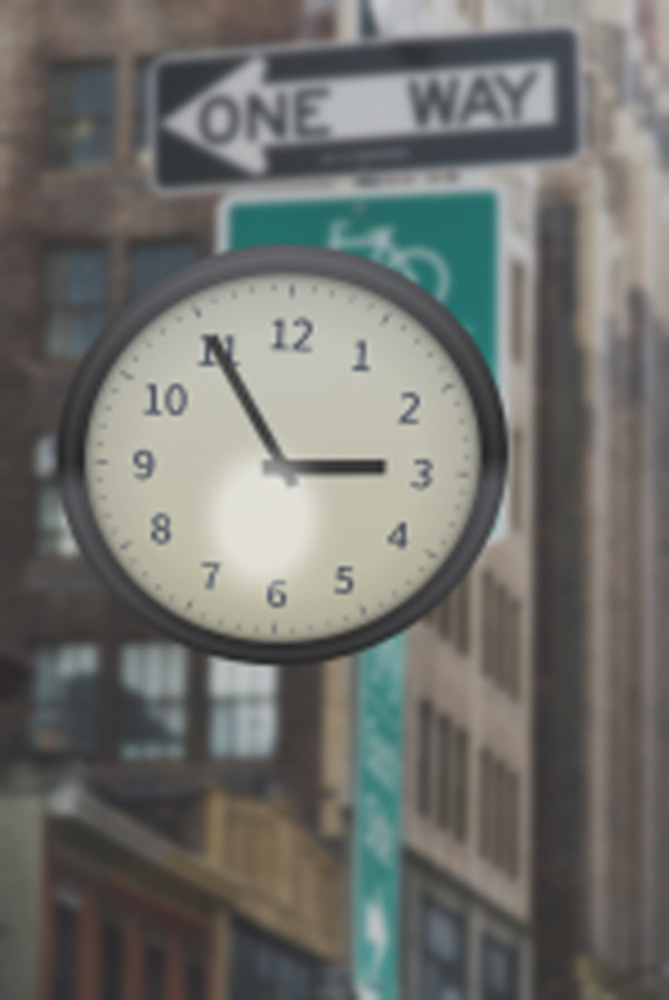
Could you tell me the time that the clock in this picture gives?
2:55
